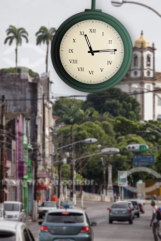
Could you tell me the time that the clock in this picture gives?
11:14
